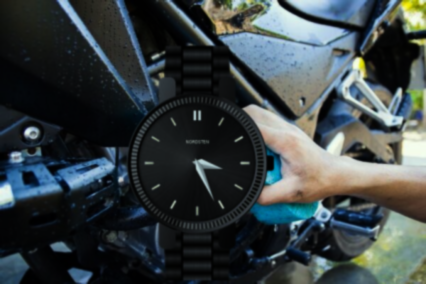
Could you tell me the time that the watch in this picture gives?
3:26
